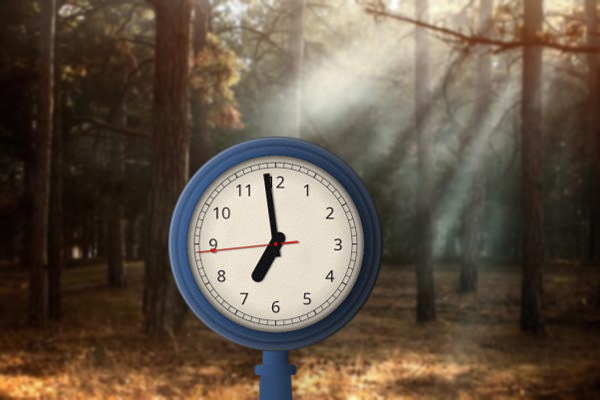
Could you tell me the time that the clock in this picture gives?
6:58:44
